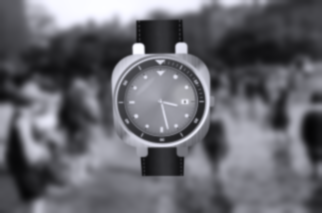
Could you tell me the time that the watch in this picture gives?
3:28
